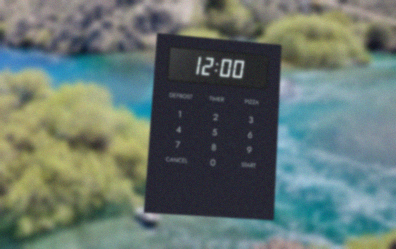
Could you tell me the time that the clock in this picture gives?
12:00
